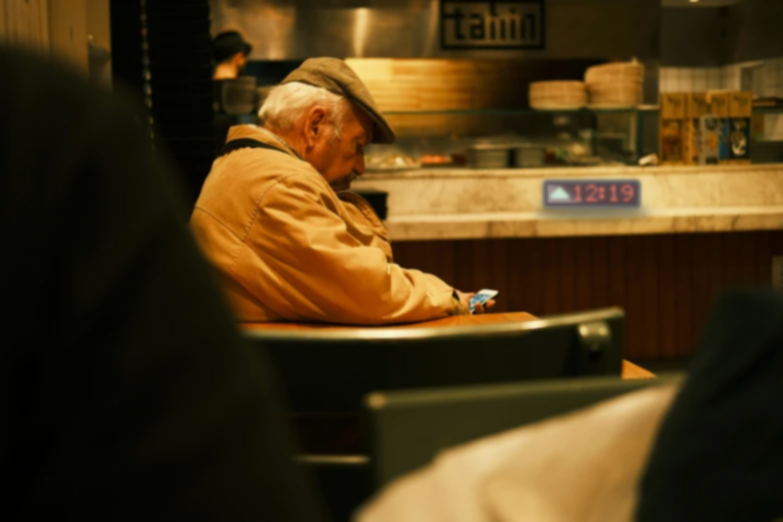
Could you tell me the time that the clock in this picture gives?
12:19
